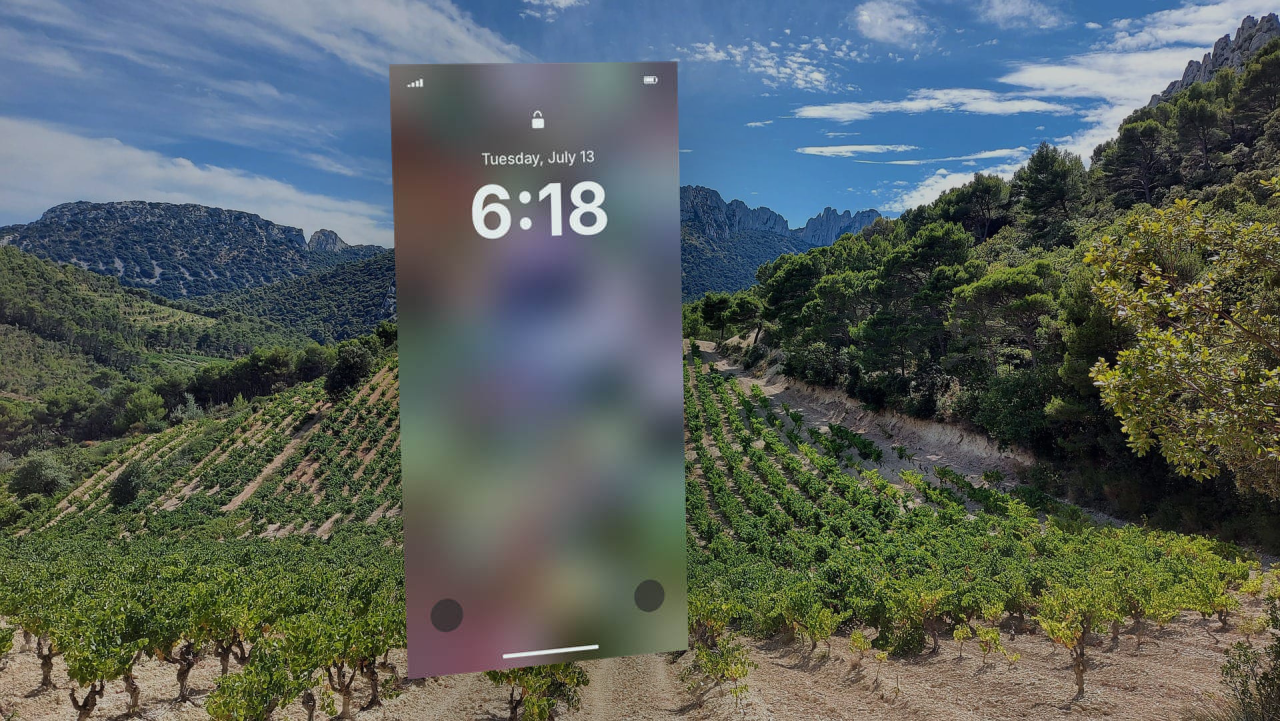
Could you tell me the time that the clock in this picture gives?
6:18
